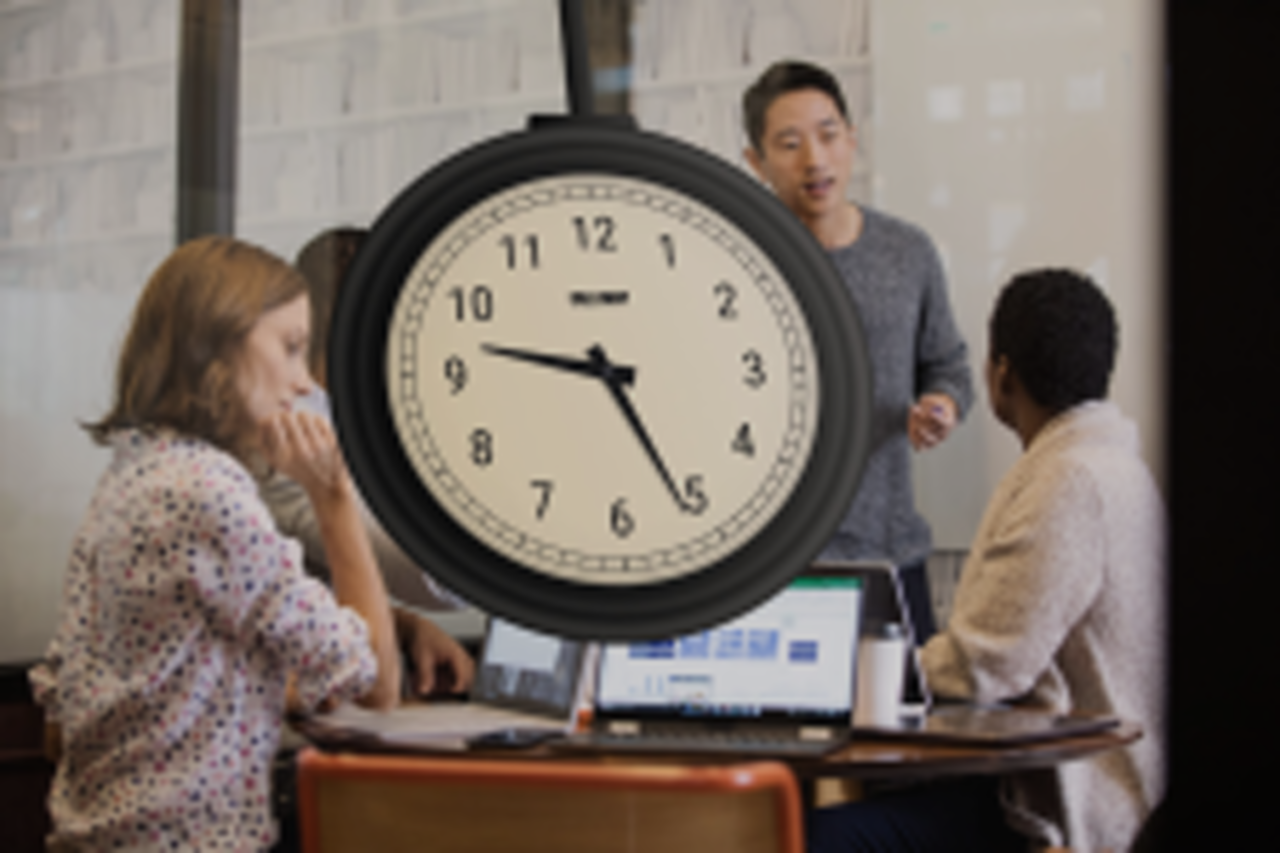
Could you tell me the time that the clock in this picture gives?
9:26
